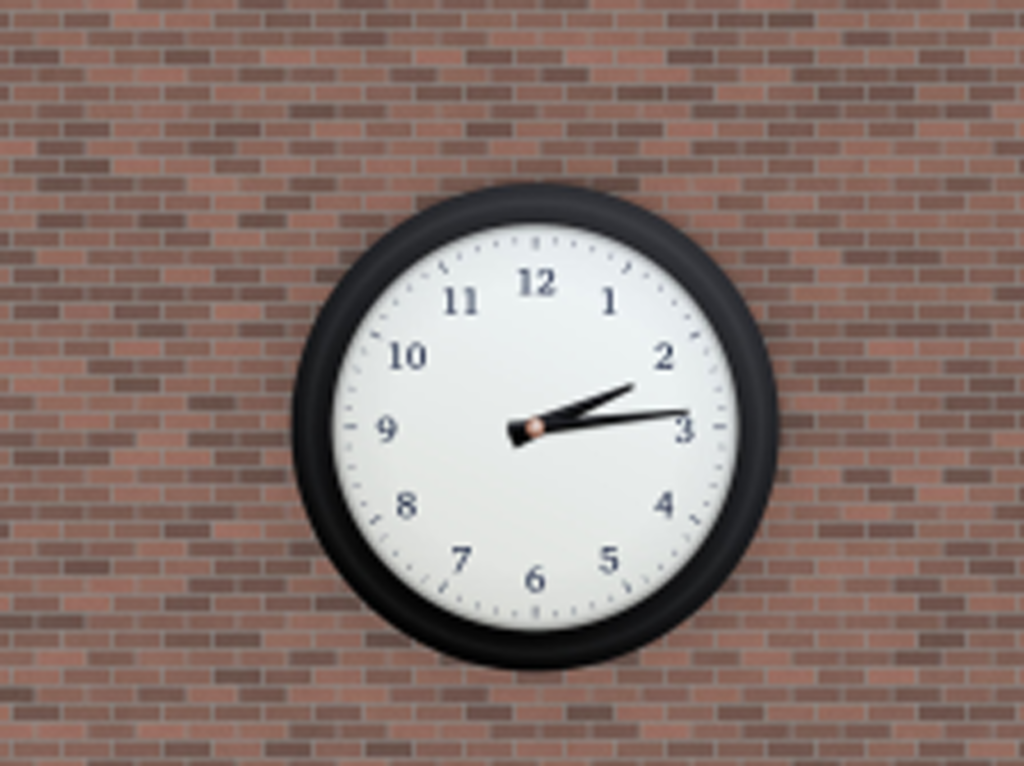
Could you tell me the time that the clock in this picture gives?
2:14
